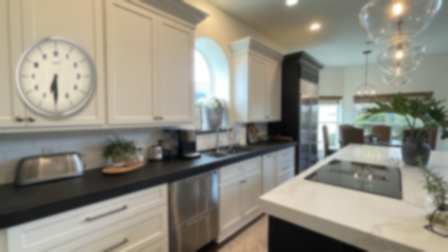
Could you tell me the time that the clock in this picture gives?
6:30
